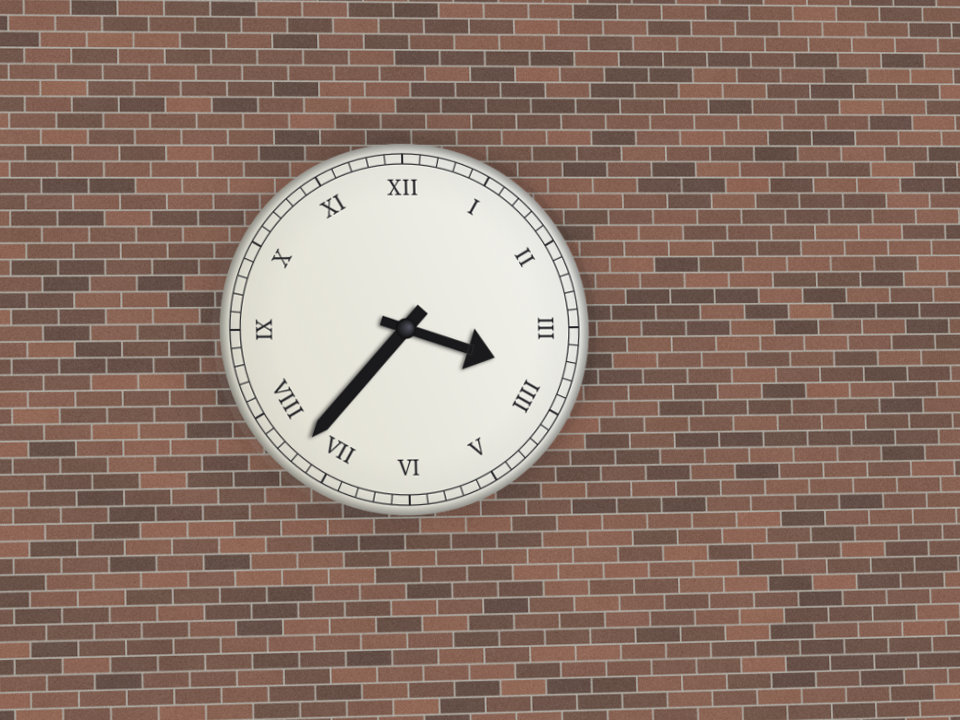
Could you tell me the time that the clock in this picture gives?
3:37
